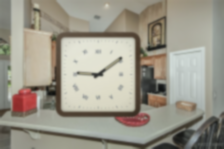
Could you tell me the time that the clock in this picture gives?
9:09
